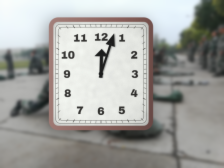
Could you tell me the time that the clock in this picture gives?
12:03
